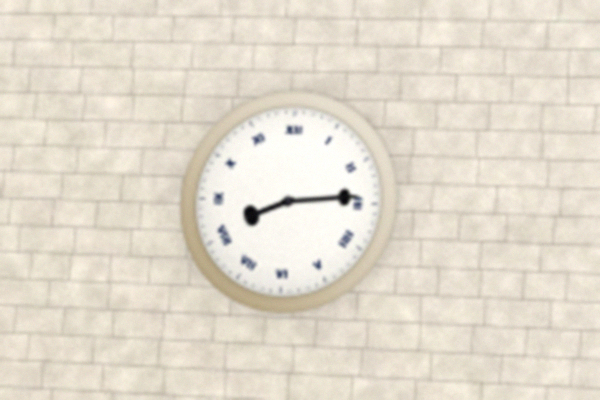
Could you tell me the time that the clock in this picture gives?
8:14
